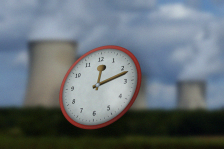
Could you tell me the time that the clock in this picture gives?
12:12
